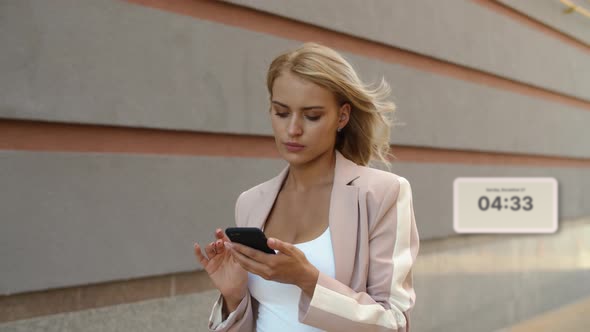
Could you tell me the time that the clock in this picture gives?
4:33
